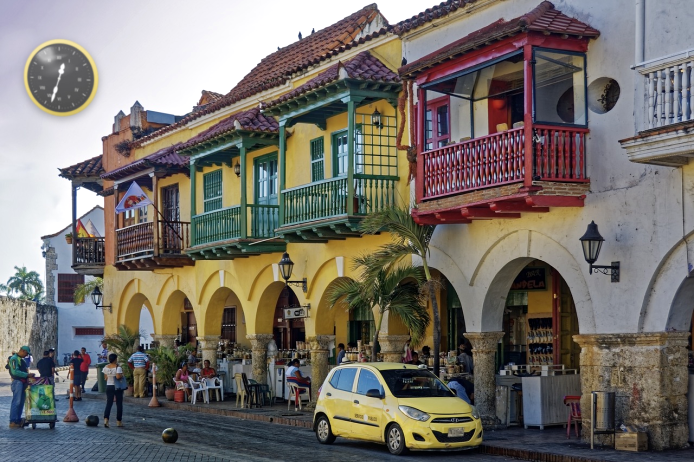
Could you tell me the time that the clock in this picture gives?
12:33
